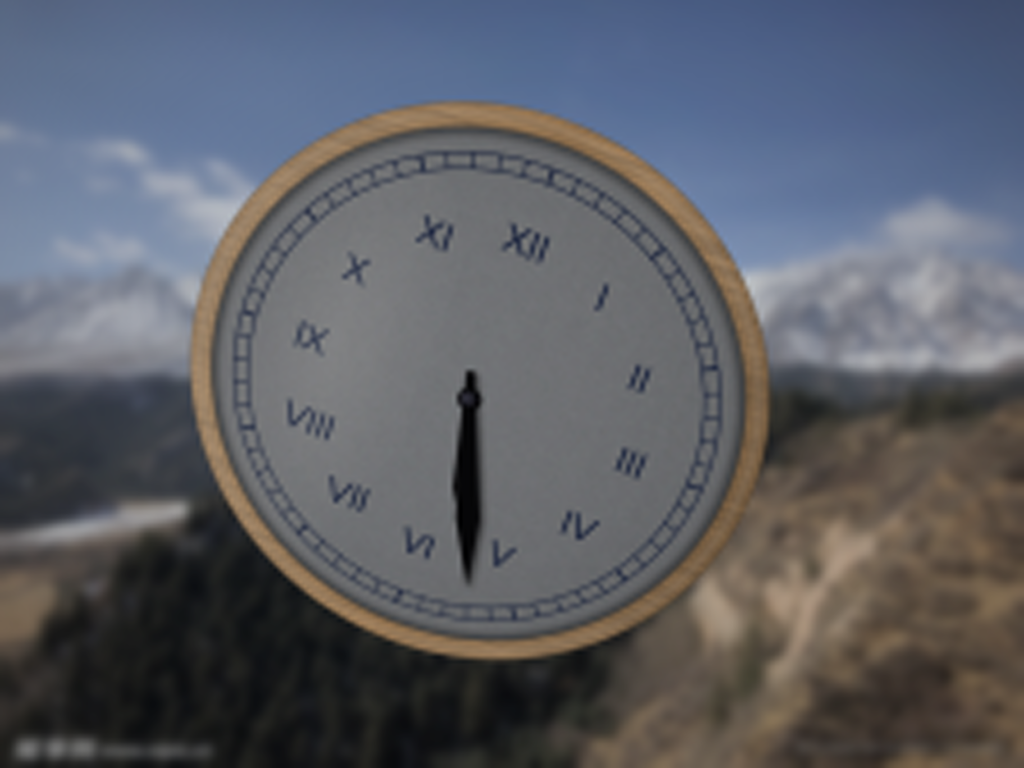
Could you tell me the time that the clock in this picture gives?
5:27
